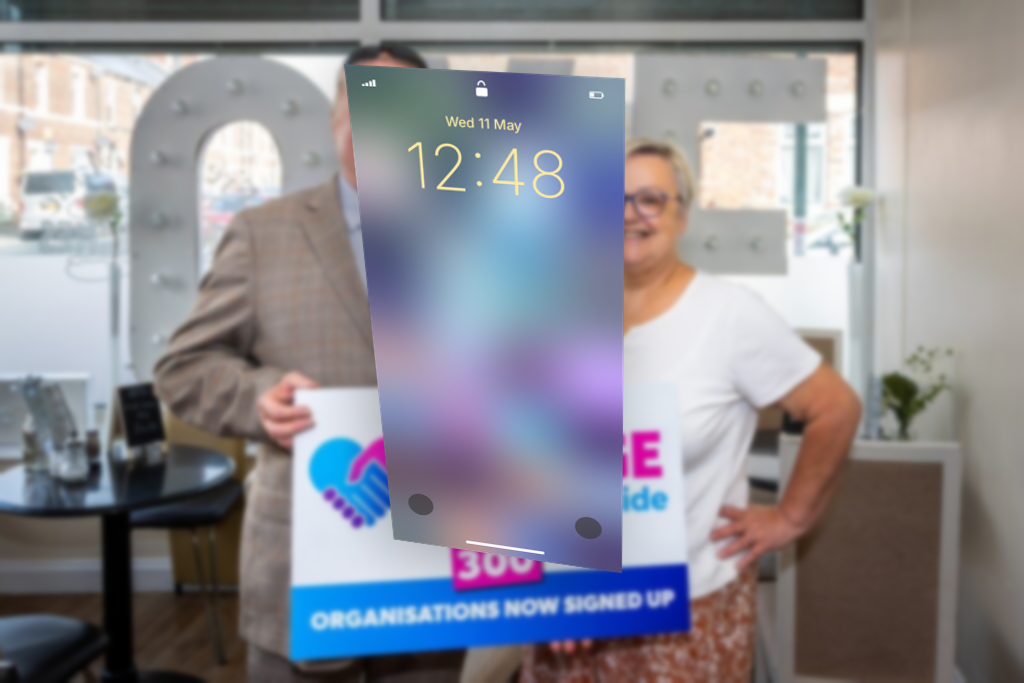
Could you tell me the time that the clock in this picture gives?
12:48
